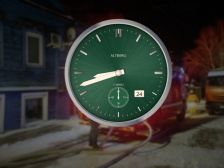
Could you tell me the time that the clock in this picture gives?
8:42
